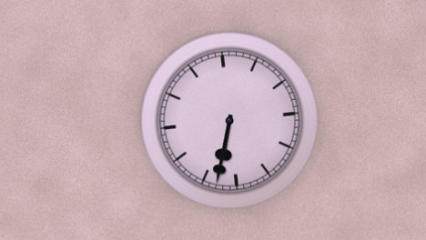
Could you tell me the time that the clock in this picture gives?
6:33
